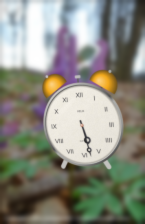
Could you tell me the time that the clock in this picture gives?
5:28
